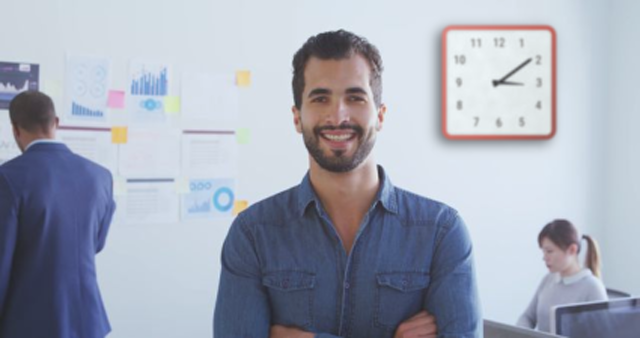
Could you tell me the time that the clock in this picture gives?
3:09
